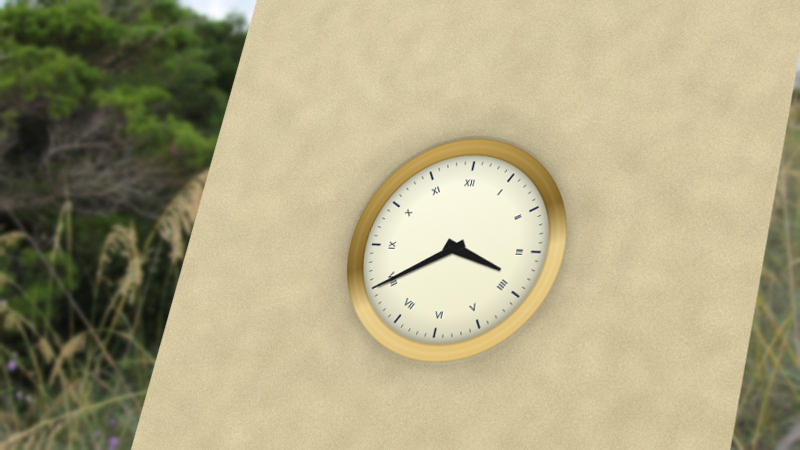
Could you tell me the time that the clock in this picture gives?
3:40
